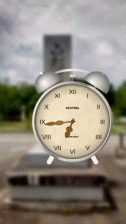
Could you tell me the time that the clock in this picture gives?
6:44
